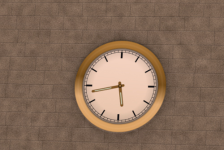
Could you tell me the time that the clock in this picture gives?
5:43
